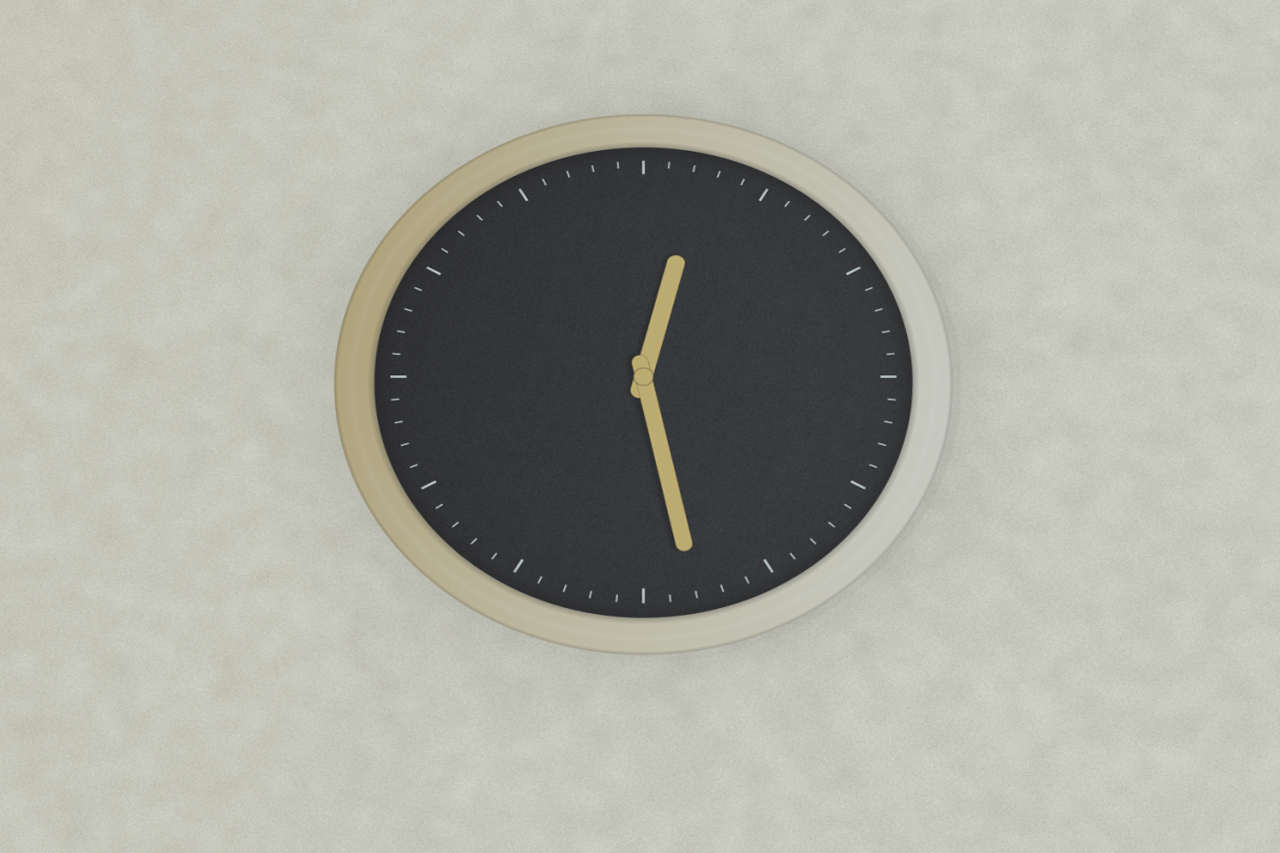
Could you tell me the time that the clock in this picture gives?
12:28
